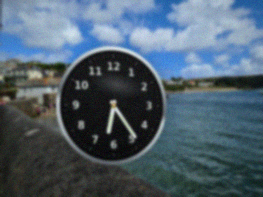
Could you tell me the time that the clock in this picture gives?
6:24
